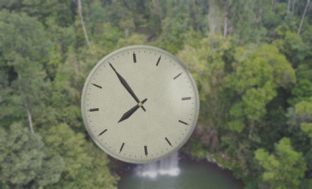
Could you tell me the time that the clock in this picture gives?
7:55
